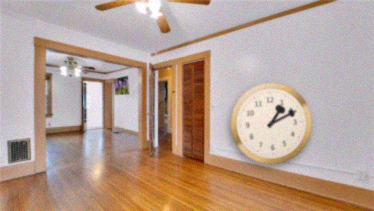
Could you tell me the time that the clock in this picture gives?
1:11
